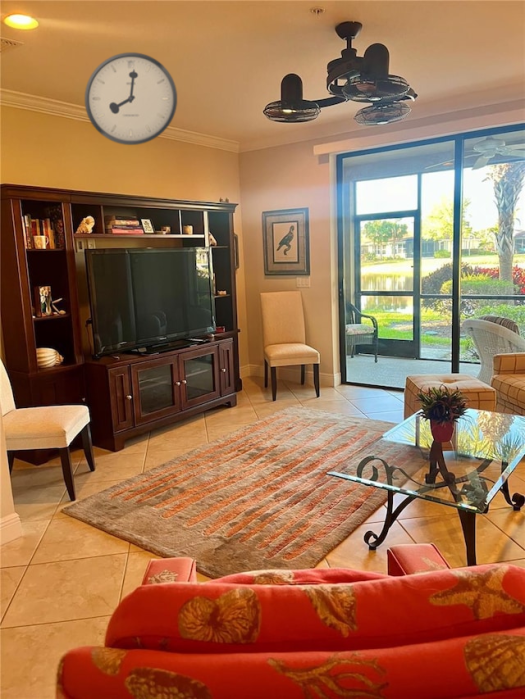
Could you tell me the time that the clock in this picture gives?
8:01
